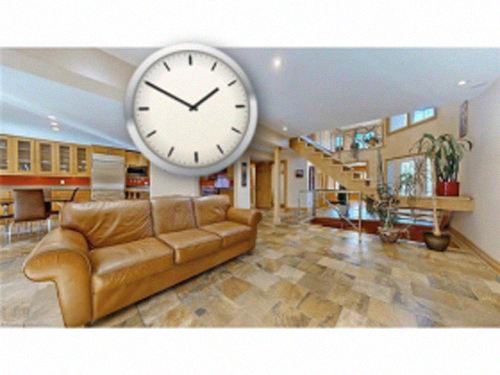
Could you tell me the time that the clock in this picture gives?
1:50
